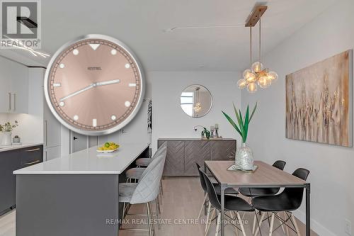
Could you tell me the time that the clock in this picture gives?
2:41
